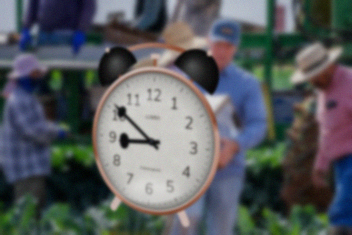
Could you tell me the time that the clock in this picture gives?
8:51
